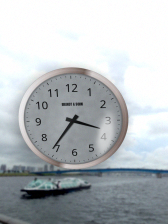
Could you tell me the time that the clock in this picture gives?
3:36
